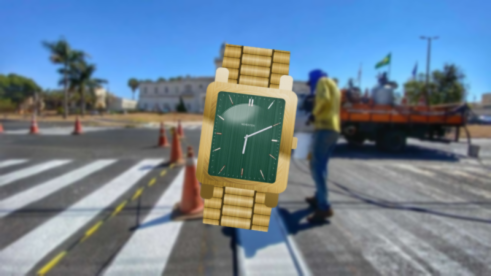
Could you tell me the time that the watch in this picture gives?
6:10
